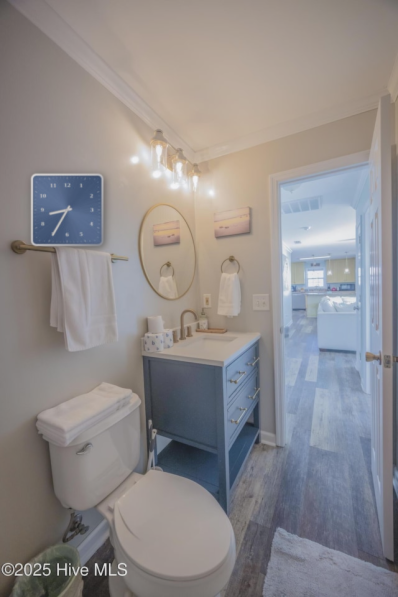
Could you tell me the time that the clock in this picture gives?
8:35
